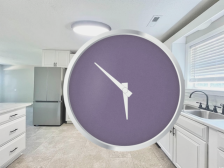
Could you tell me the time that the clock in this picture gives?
5:52
